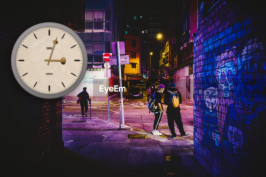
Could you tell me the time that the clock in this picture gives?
3:03
